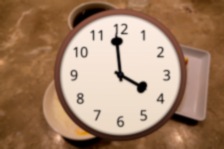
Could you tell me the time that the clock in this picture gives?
3:59
